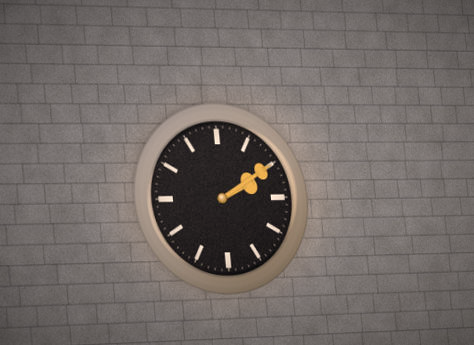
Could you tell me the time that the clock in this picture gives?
2:10
